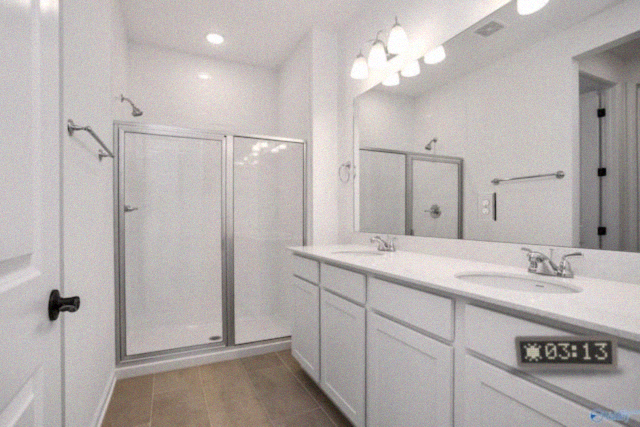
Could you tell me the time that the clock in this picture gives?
3:13
